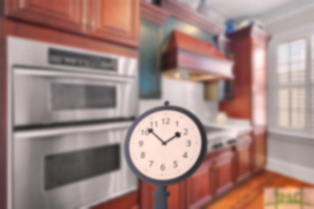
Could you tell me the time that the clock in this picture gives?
1:52
